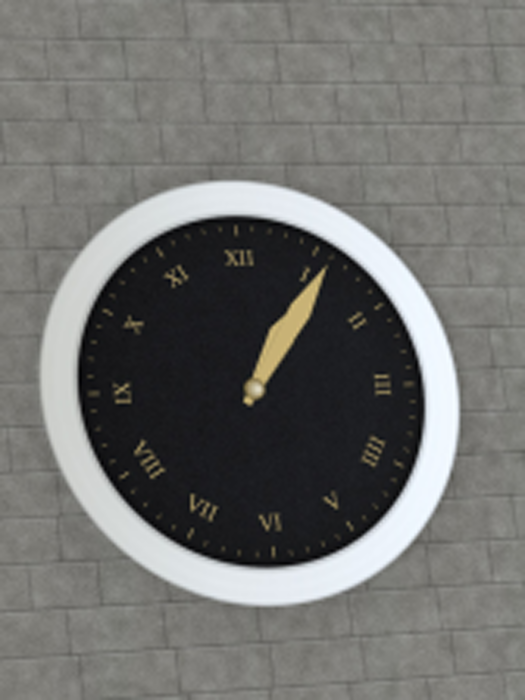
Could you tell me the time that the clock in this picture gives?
1:06
